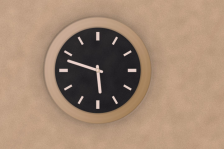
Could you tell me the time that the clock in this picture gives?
5:48
